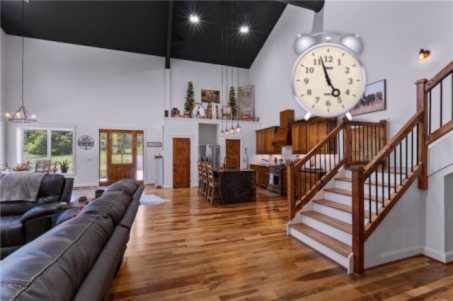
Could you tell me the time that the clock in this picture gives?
4:57
